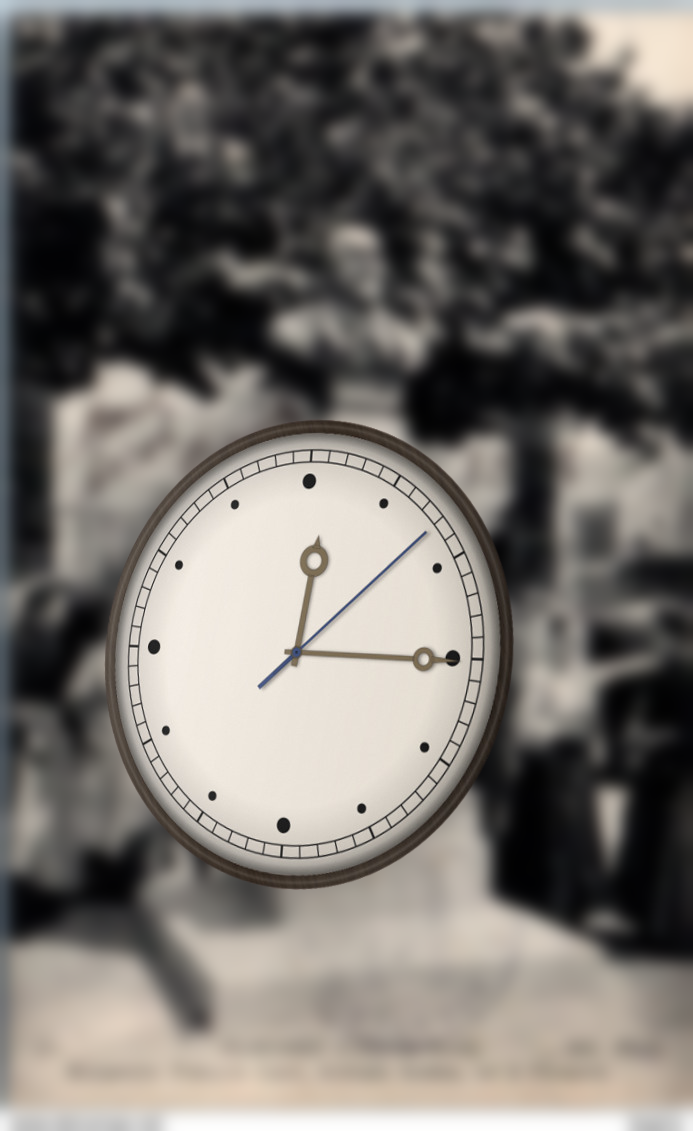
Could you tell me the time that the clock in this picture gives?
12:15:08
